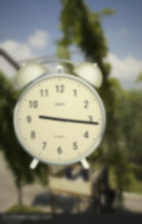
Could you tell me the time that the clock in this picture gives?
9:16
